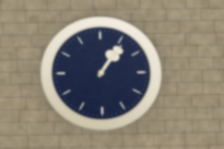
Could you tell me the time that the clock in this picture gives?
1:06
